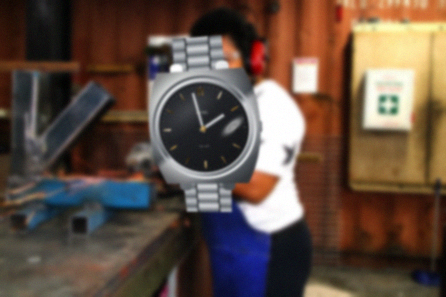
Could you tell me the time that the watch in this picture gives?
1:58
